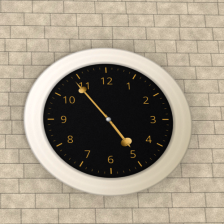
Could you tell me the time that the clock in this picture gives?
4:54
